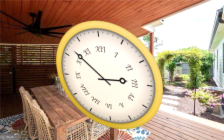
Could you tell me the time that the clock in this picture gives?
2:52
